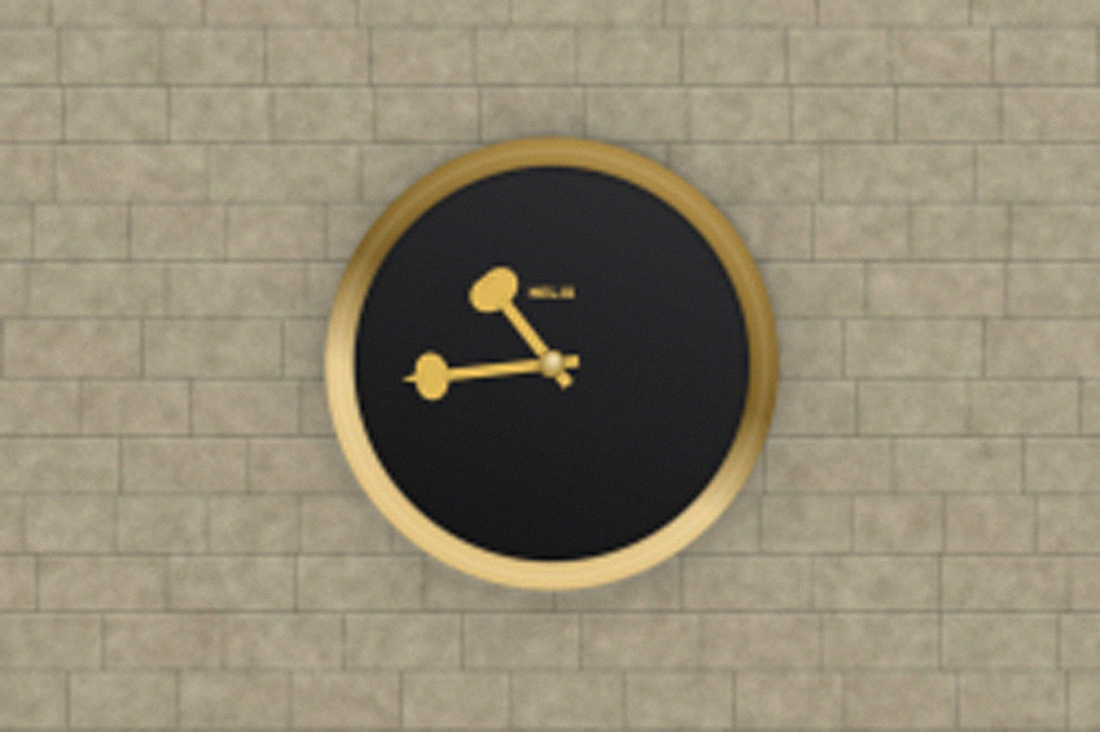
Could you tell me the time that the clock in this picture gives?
10:44
